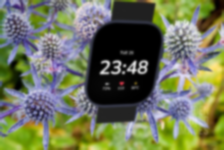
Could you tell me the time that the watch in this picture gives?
23:48
